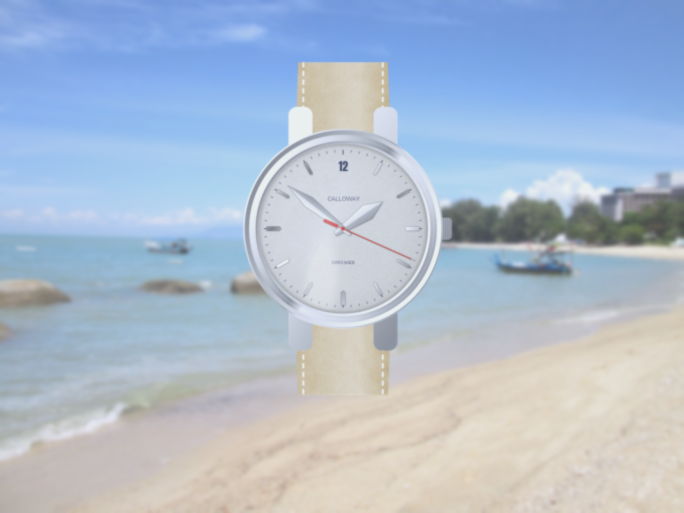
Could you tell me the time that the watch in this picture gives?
1:51:19
